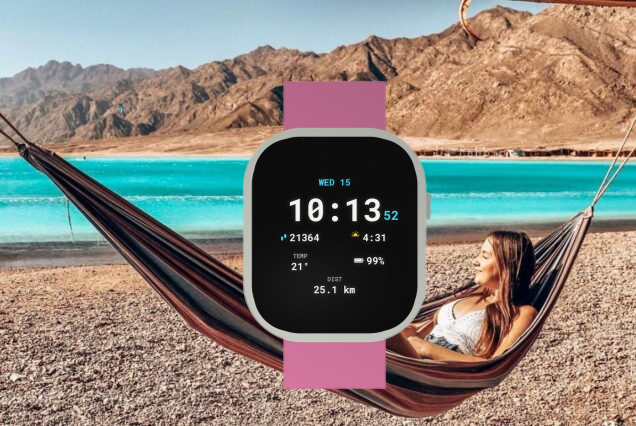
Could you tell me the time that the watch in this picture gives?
10:13:52
